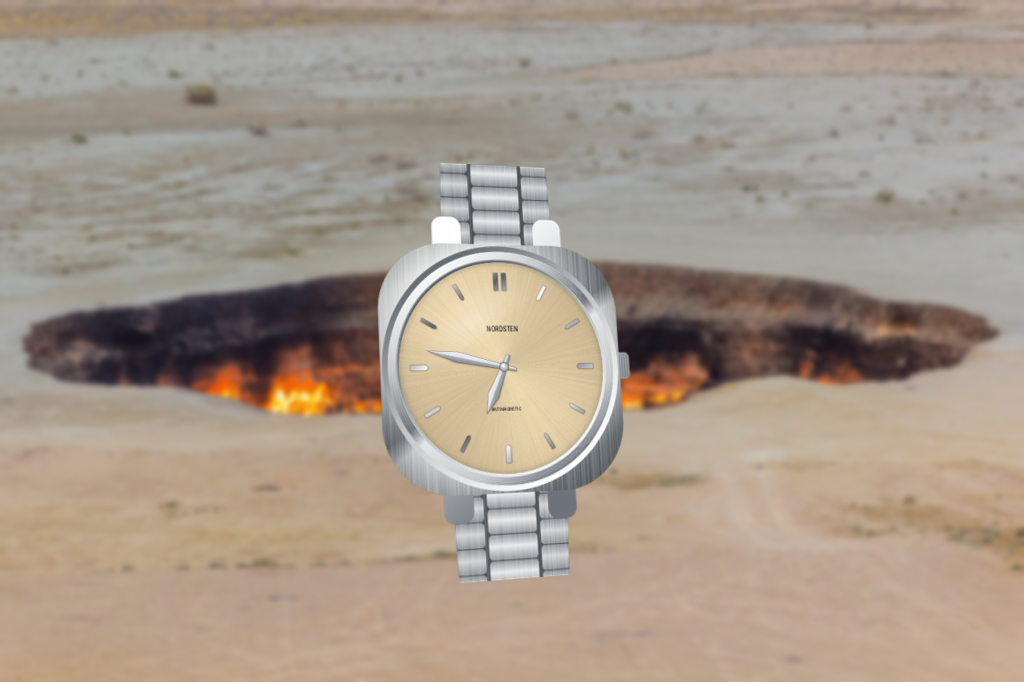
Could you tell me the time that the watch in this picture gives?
6:47
